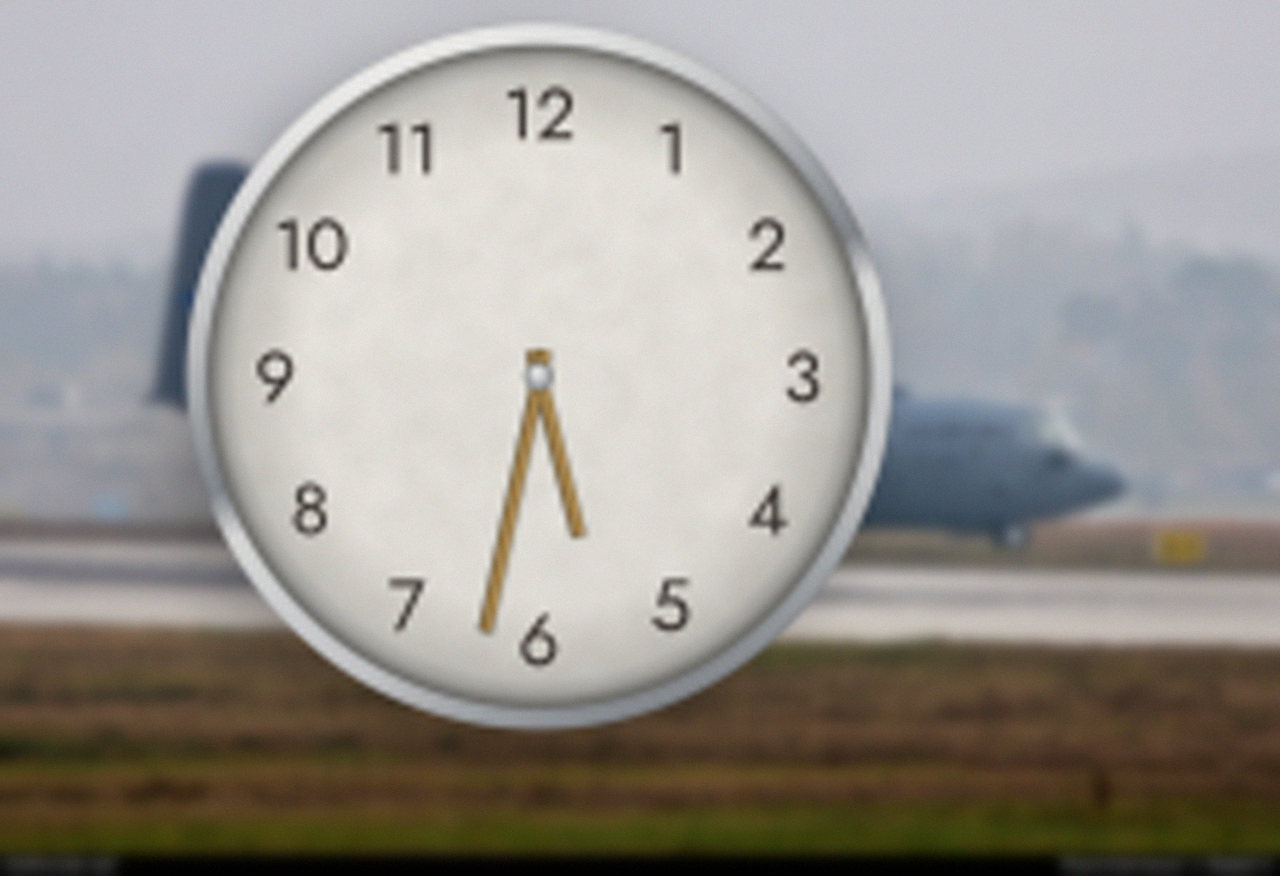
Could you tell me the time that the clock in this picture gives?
5:32
